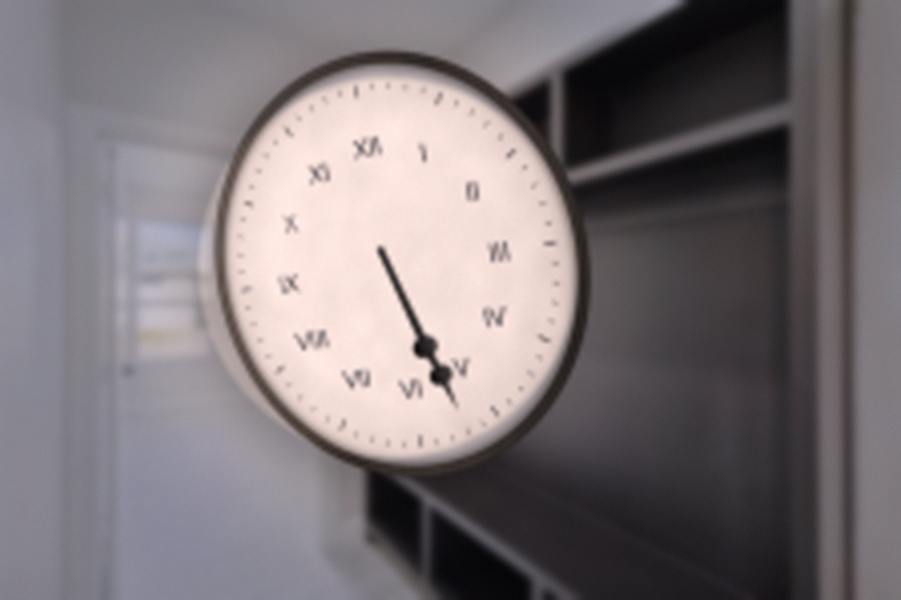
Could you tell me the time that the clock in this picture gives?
5:27
